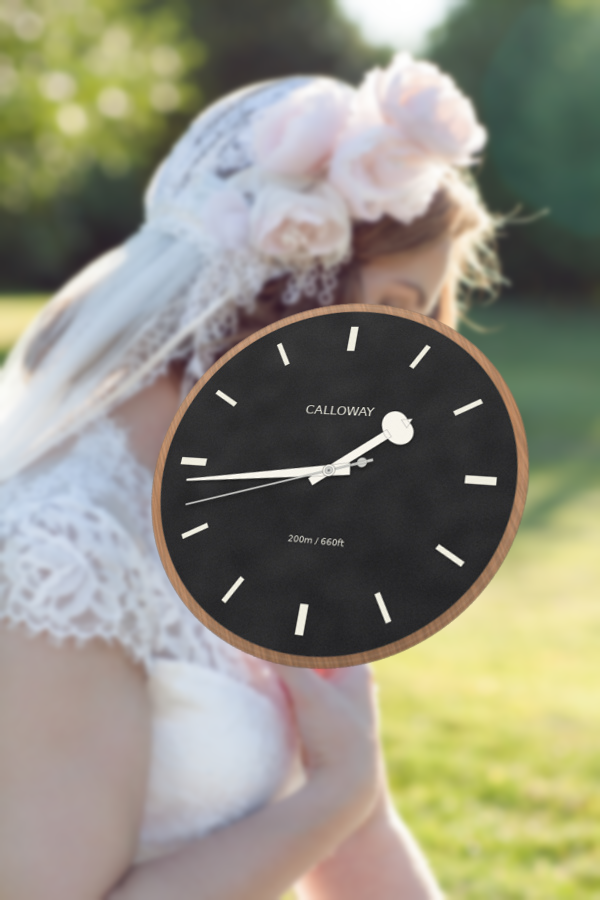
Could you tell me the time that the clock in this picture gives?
1:43:42
